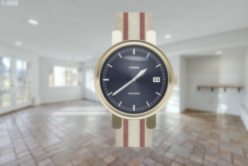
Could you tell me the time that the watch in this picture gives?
1:39
